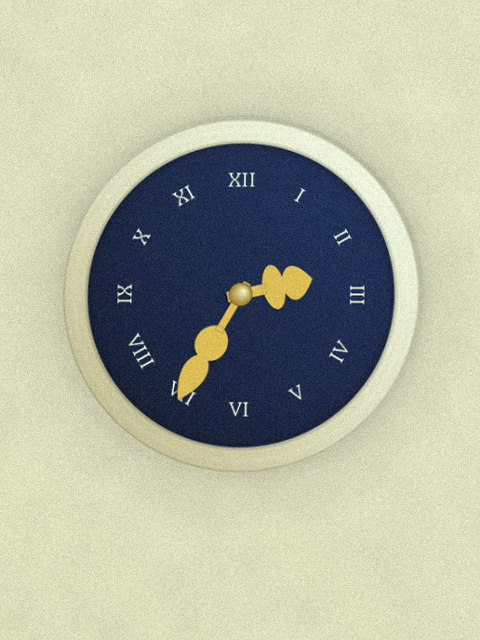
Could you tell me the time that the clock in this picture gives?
2:35
